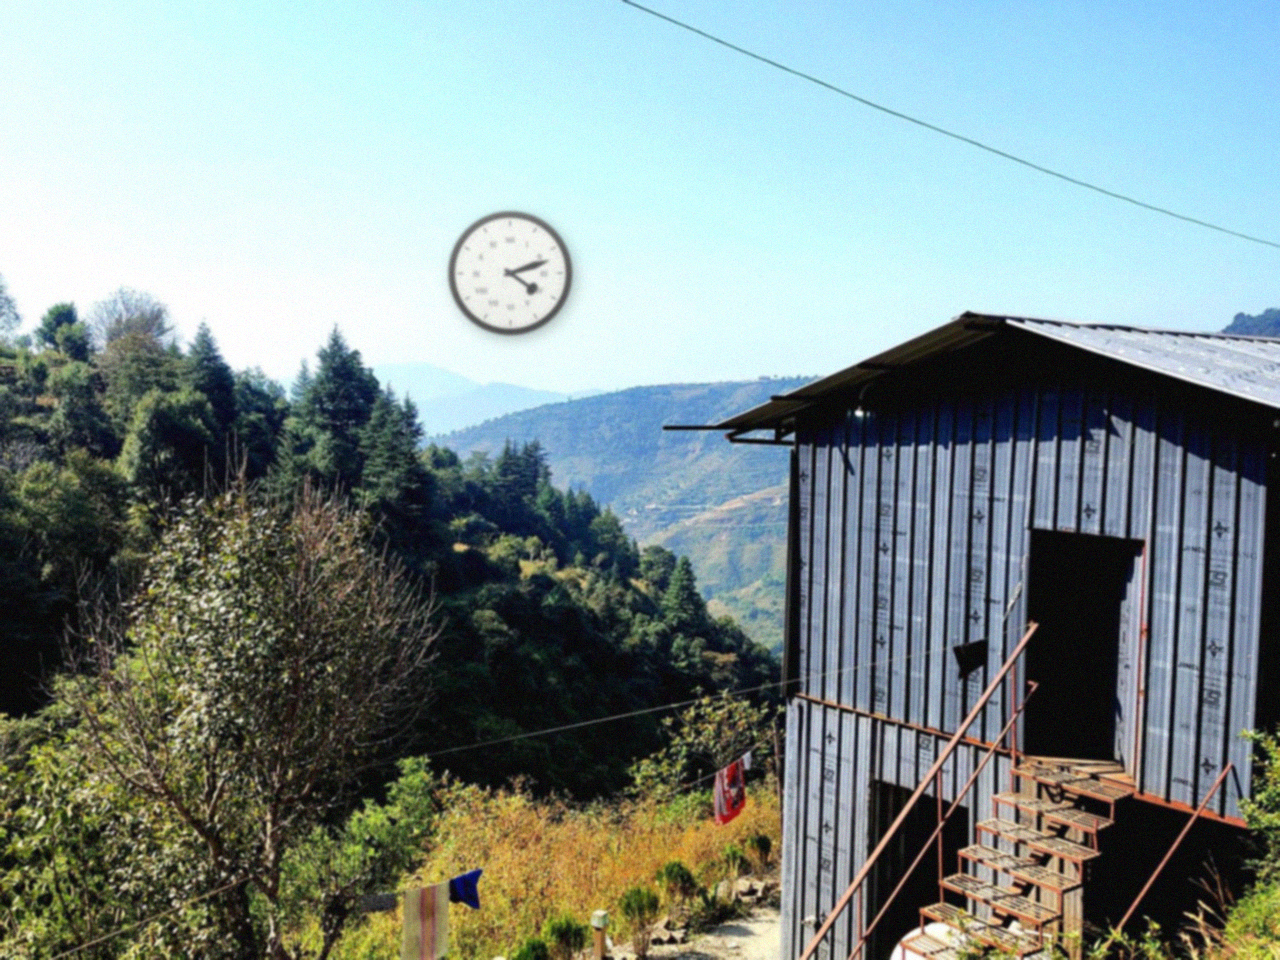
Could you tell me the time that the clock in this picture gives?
4:12
